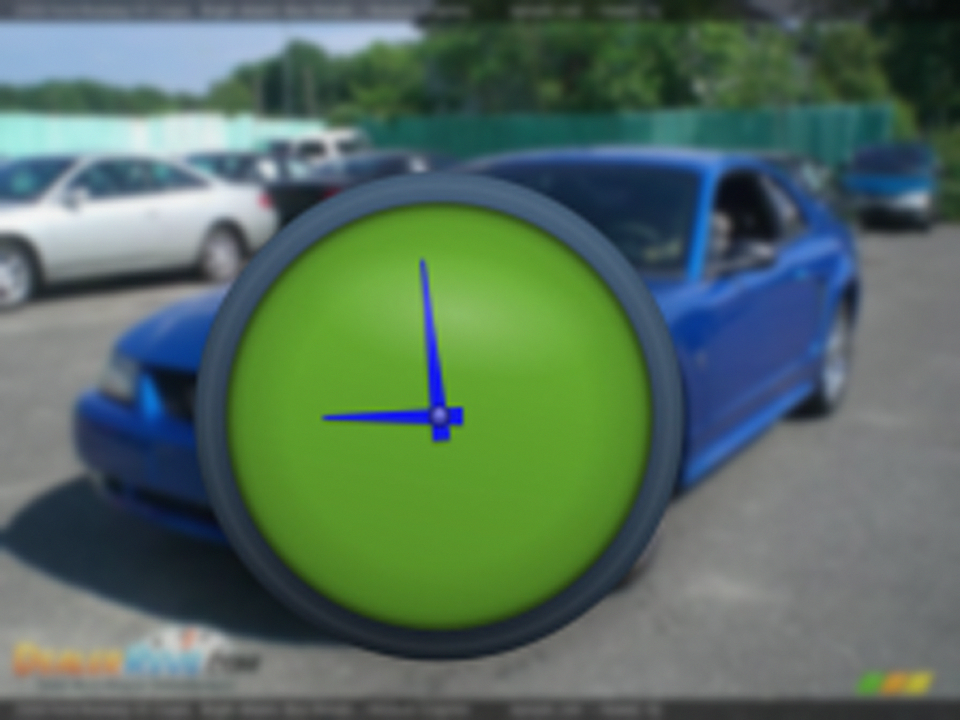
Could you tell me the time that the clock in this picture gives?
8:59
